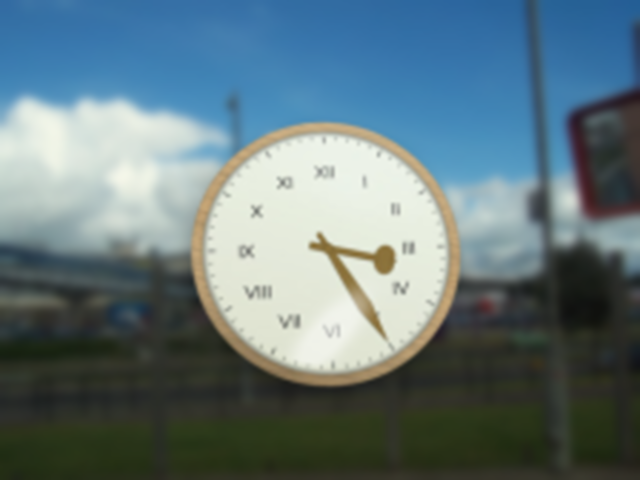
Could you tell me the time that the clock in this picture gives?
3:25
